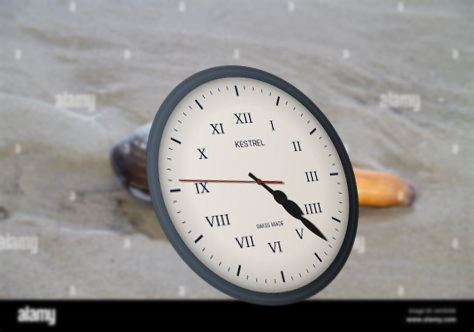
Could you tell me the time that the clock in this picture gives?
4:22:46
